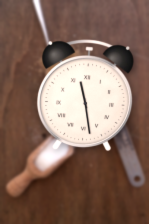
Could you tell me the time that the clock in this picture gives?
11:28
